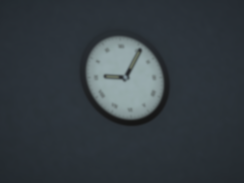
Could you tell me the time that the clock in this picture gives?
9:06
